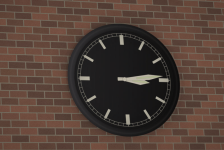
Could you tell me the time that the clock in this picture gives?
3:14
